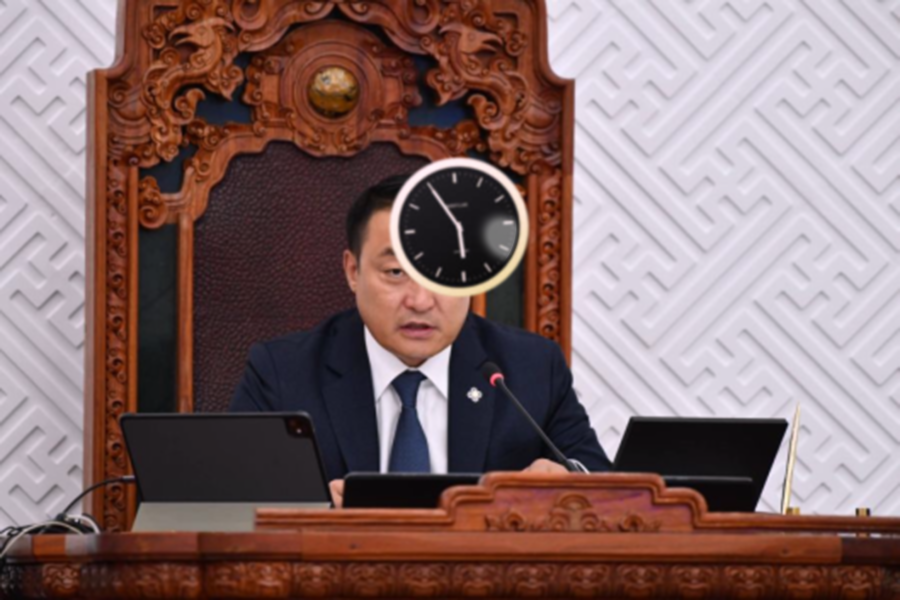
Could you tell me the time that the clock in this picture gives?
5:55
